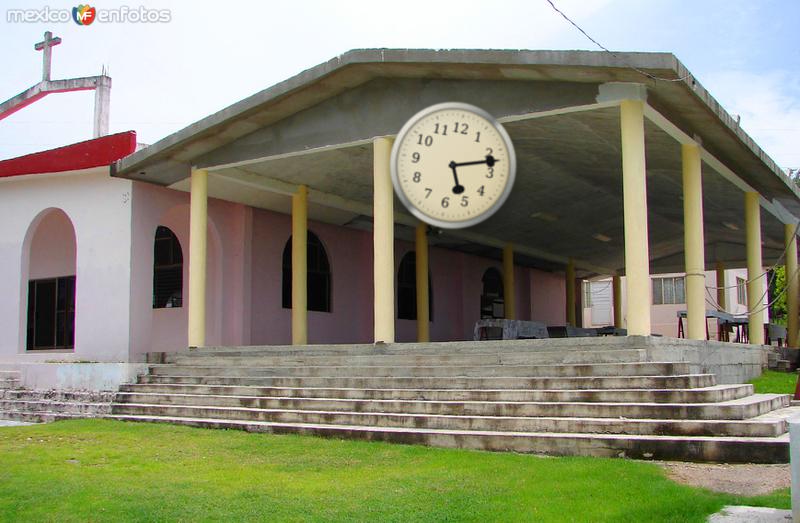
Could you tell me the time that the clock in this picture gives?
5:12
